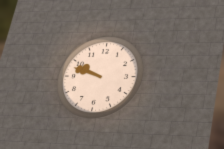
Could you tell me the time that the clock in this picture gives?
9:48
